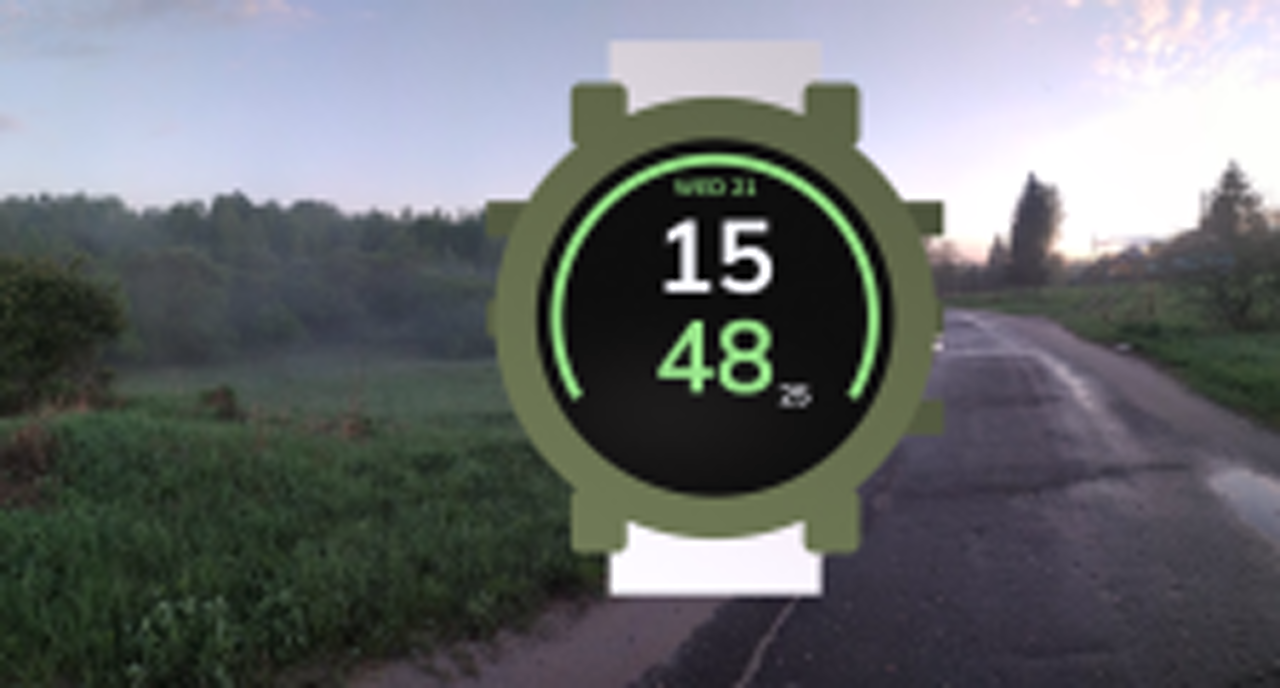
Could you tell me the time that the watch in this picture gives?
15:48
